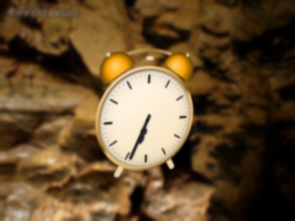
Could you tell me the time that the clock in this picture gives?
6:34
